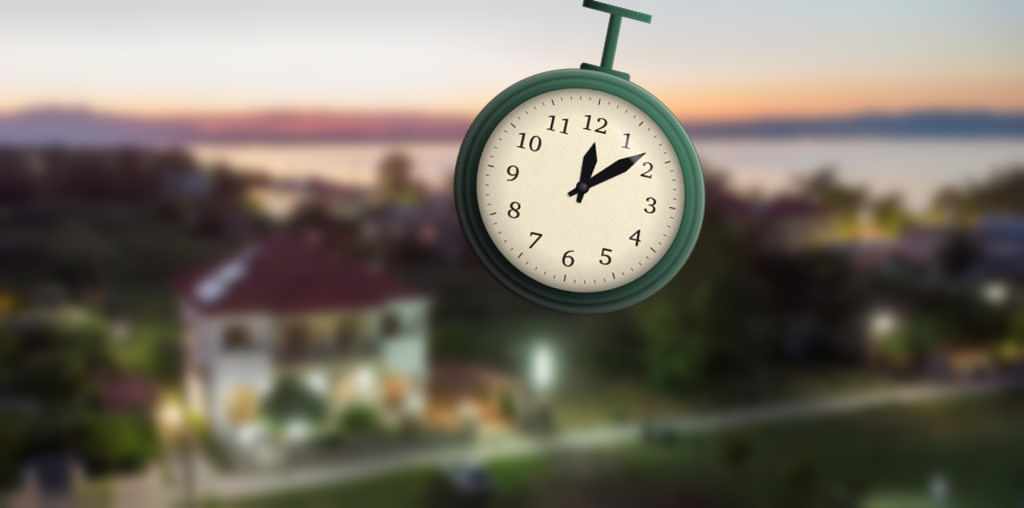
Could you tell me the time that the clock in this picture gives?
12:08
